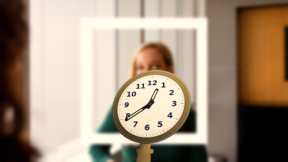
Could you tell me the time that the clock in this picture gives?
12:39
